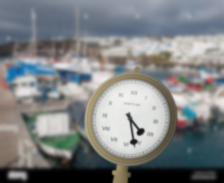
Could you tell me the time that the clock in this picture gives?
4:27
